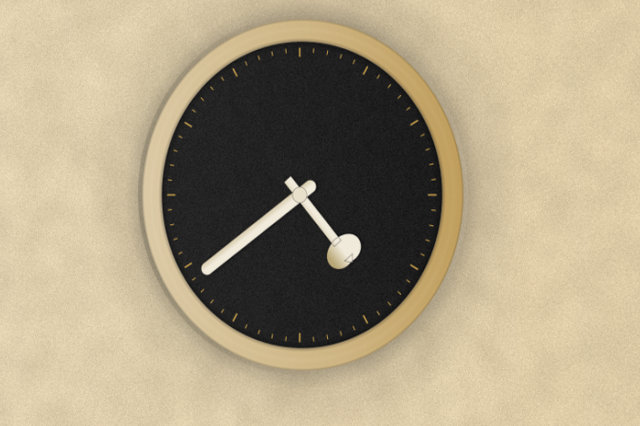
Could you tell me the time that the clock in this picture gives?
4:39
